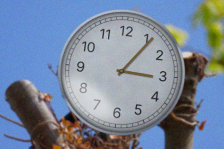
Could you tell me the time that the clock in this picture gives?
3:06
